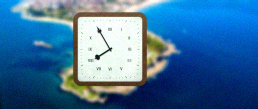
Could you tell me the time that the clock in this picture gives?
7:55
